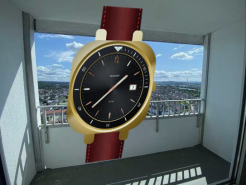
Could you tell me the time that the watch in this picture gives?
1:38
